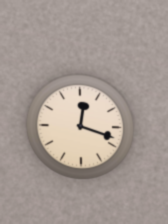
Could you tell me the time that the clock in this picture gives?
12:18
